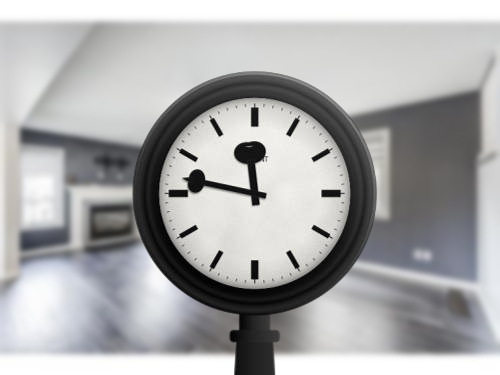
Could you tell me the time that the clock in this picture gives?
11:47
